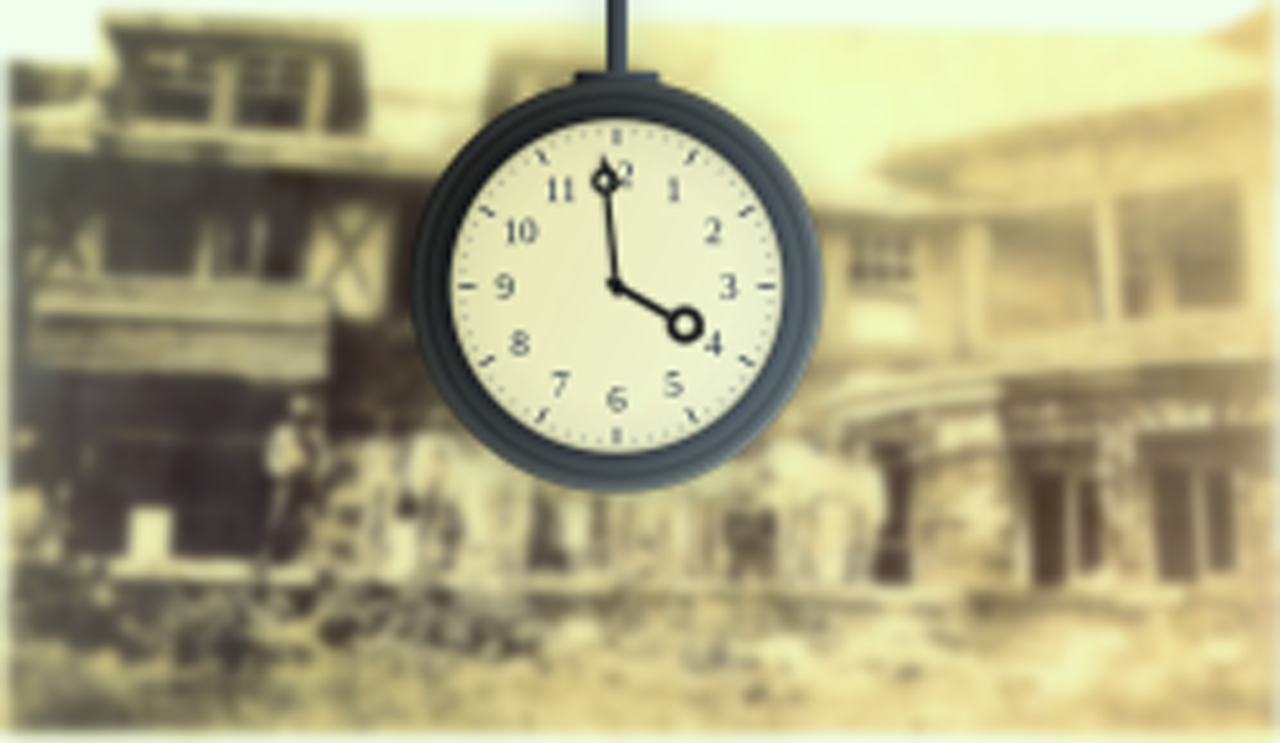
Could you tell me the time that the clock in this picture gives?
3:59
